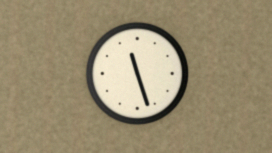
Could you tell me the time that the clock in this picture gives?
11:27
